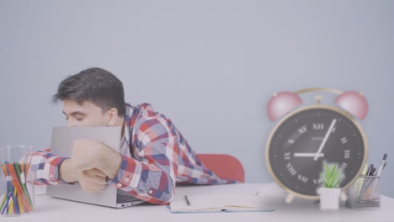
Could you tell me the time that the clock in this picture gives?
9:04
